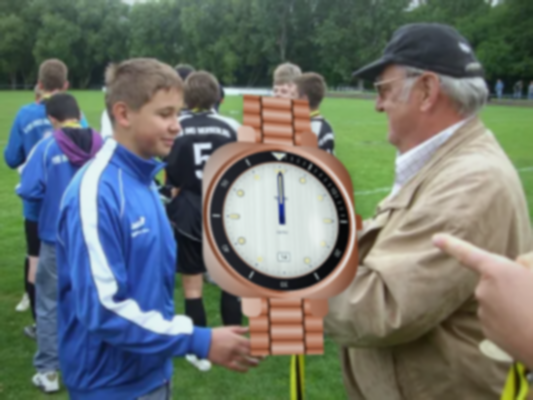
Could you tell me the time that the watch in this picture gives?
12:00
